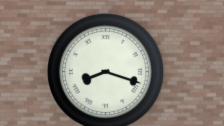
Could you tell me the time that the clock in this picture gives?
8:18
